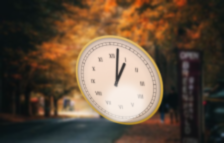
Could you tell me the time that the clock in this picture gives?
1:02
